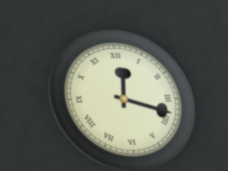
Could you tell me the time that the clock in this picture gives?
12:18
